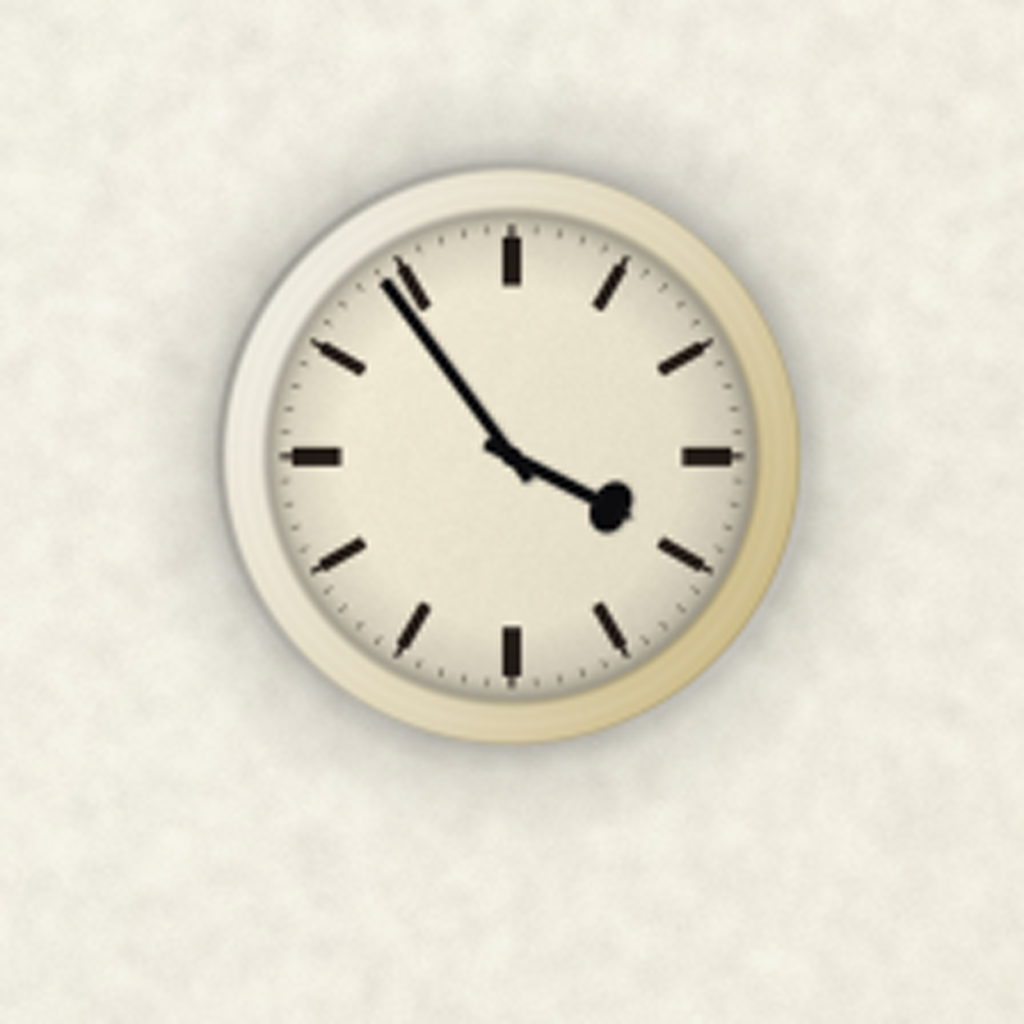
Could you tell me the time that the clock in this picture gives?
3:54
